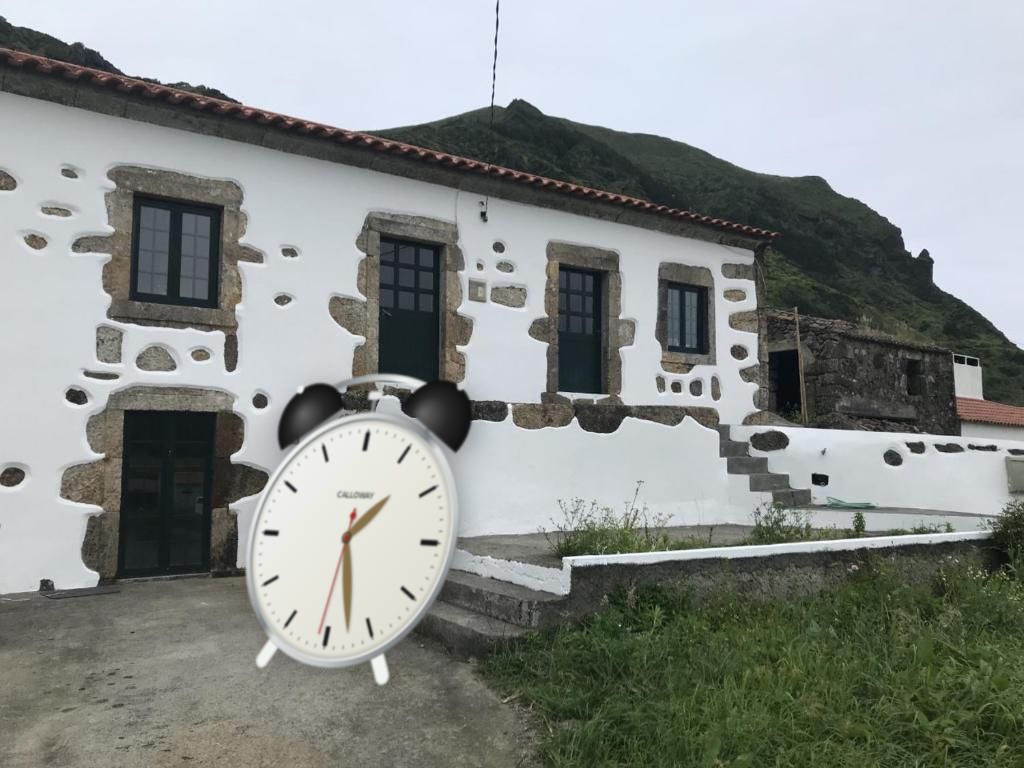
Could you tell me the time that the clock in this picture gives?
1:27:31
